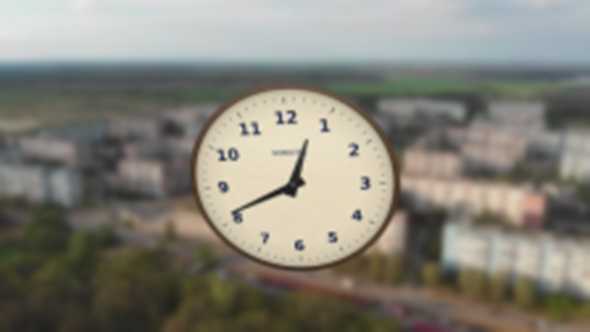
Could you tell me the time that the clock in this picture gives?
12:41
